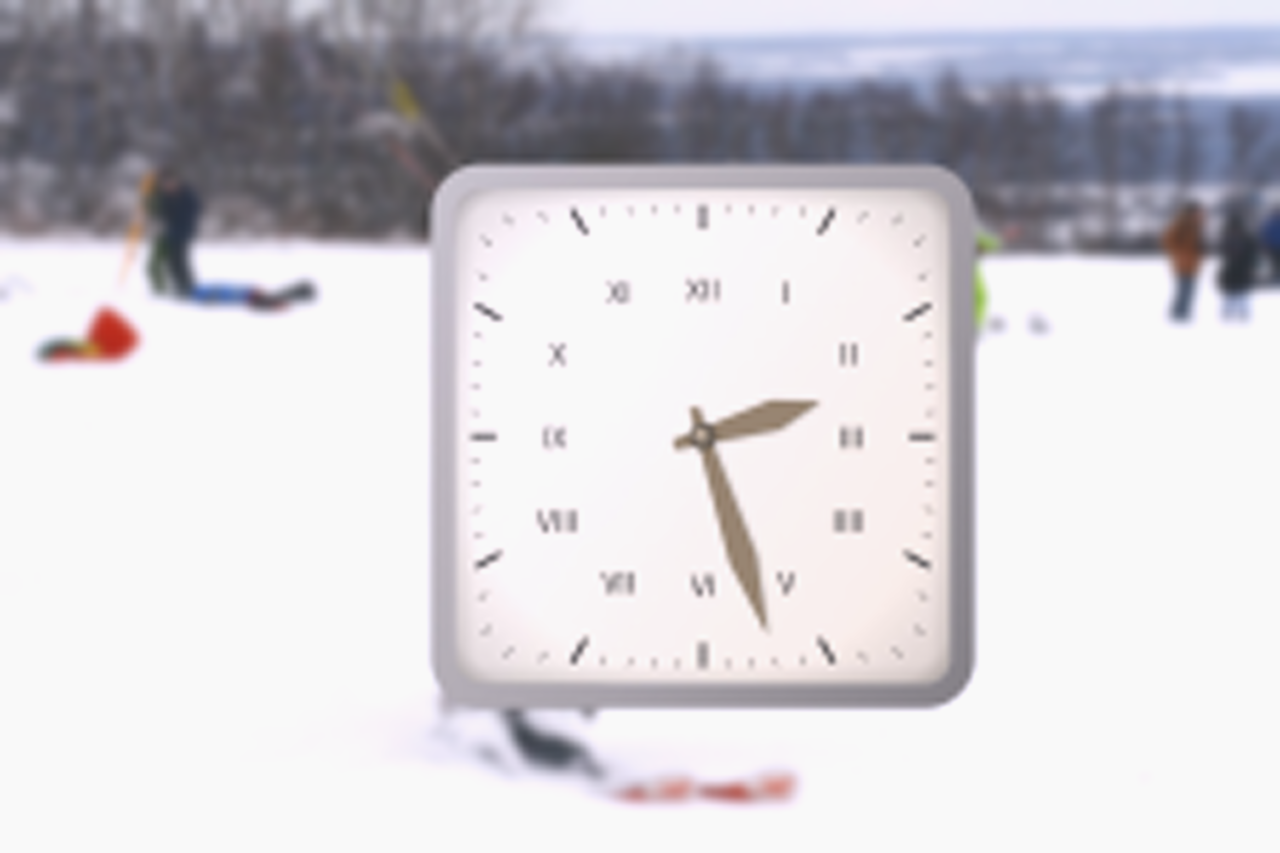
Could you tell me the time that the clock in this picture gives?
2:27
